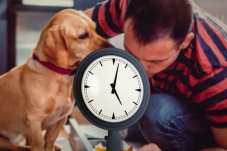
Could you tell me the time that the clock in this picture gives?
5:02
